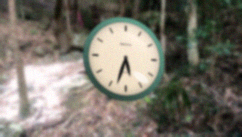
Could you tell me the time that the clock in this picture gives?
5:33
